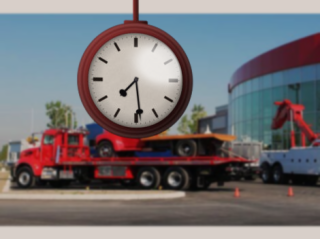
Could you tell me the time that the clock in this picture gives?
7:29
